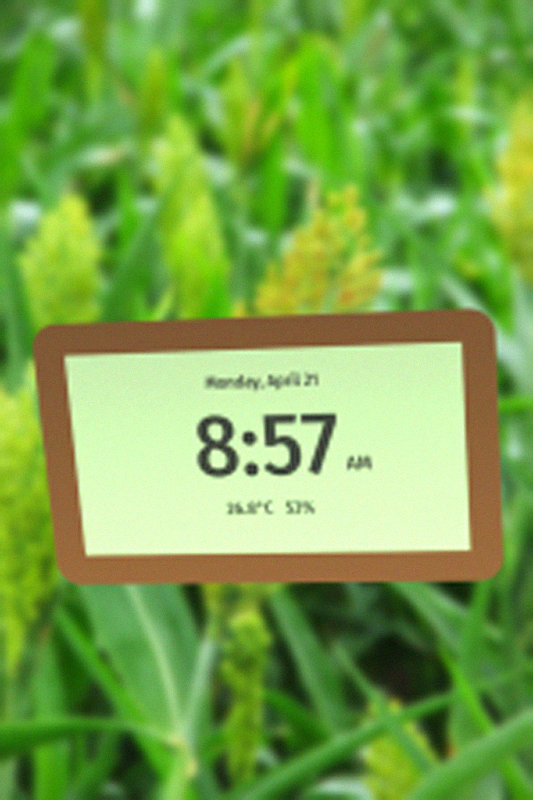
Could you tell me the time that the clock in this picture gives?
8:57
